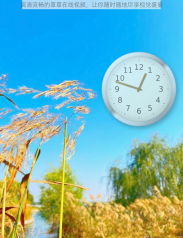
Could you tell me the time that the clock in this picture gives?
12:48
